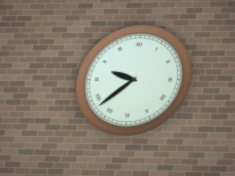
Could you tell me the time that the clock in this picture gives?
9:38
